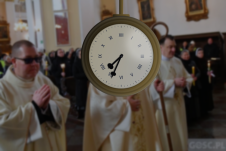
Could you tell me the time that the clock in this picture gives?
7:34
